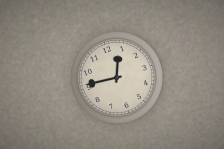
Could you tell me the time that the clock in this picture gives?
12:46
